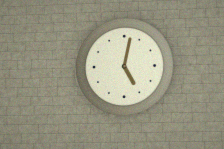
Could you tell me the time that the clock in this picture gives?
5:02
